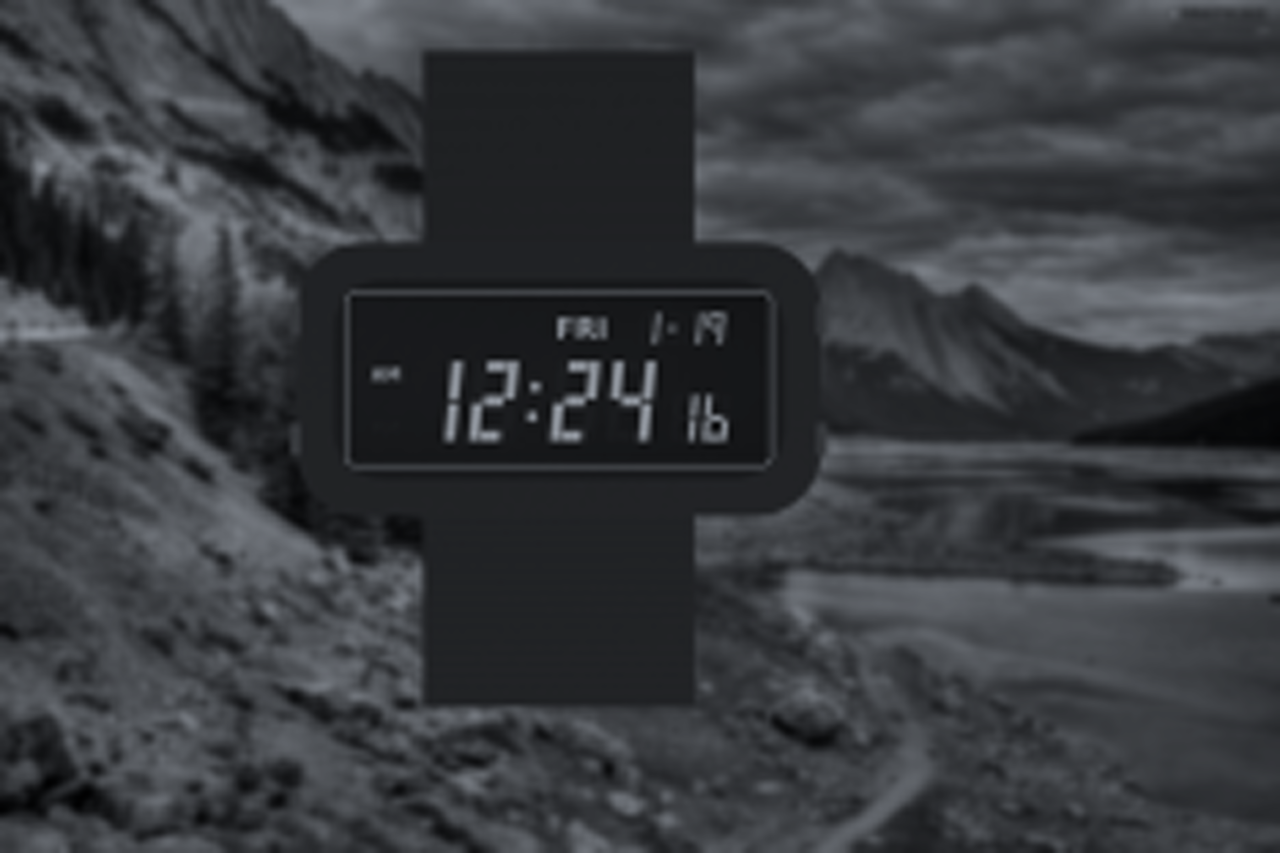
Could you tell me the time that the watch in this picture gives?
12:24:16
